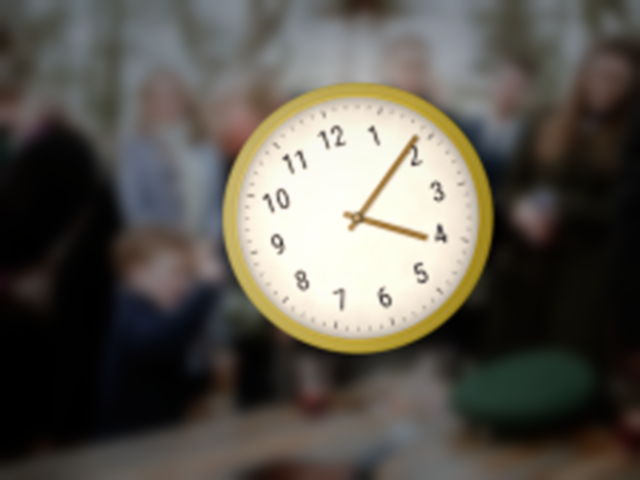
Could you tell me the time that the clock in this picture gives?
4:09
